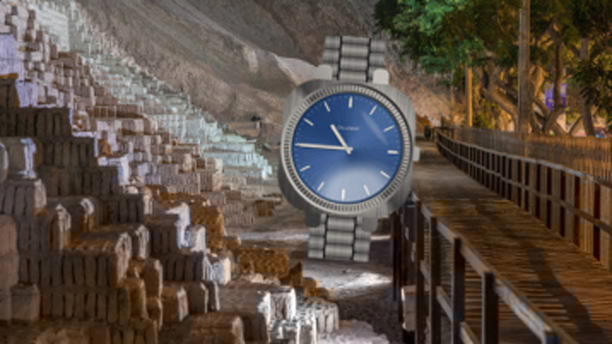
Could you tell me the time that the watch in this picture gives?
10:45
